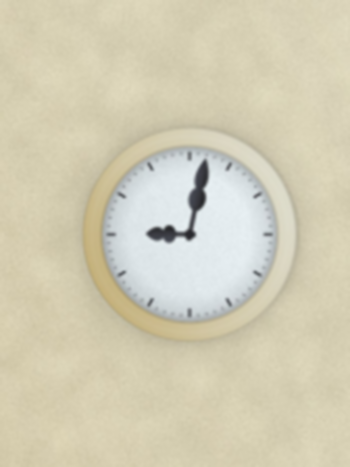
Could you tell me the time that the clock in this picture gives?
9:02
